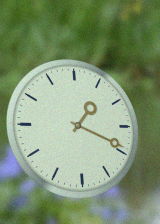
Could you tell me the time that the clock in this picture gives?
1:19
